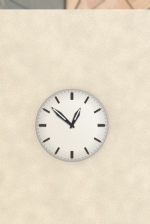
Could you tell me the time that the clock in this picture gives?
12:52
